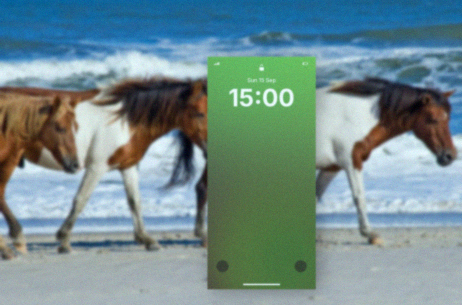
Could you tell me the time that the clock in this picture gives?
15:00
